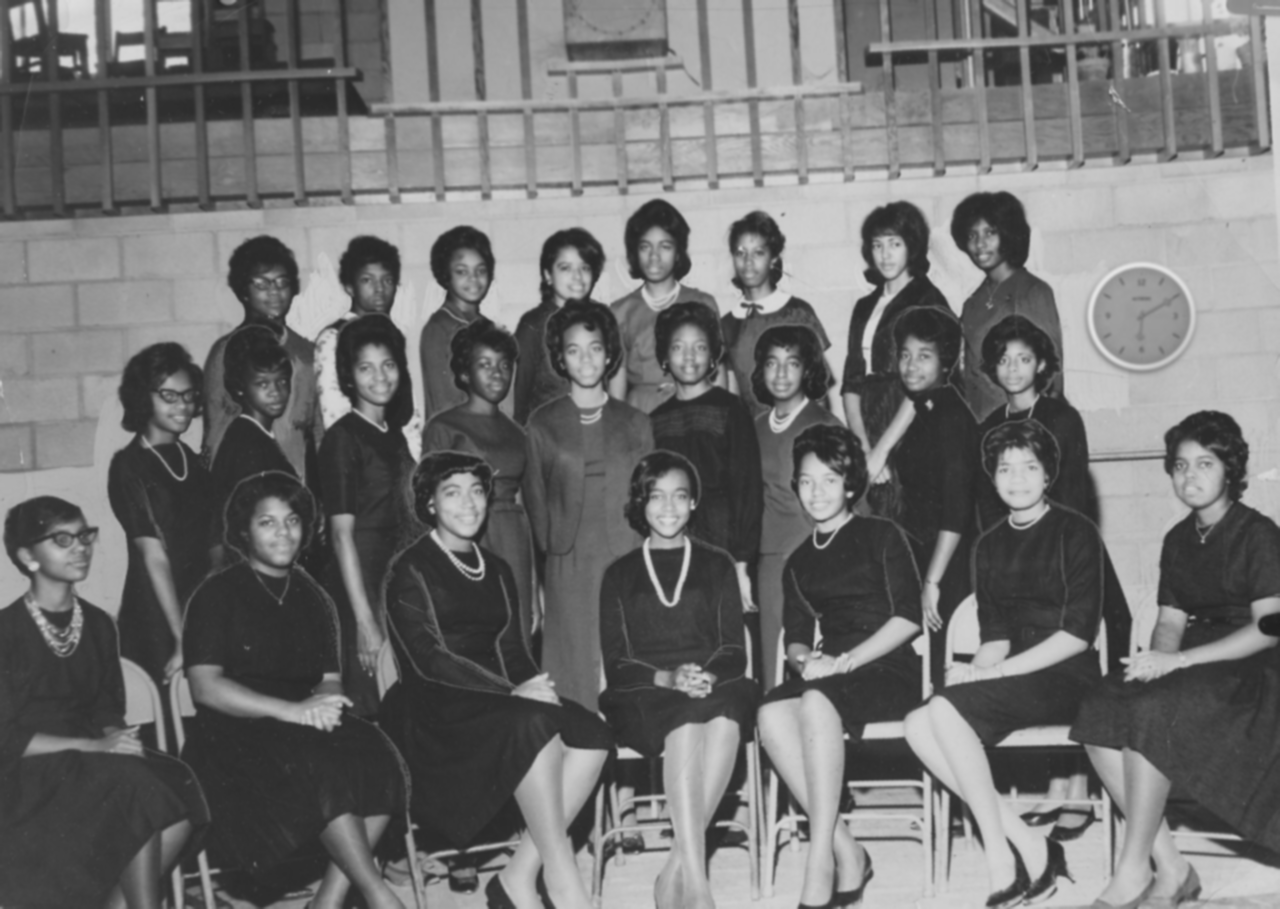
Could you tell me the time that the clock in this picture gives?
6:10
